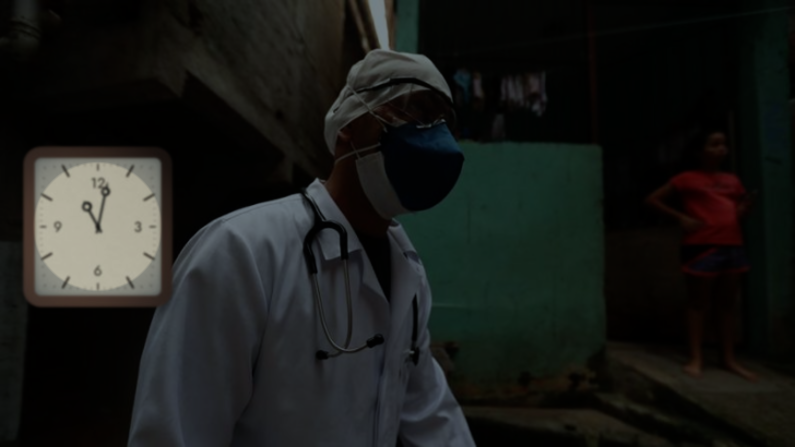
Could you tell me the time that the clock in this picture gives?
11:02
